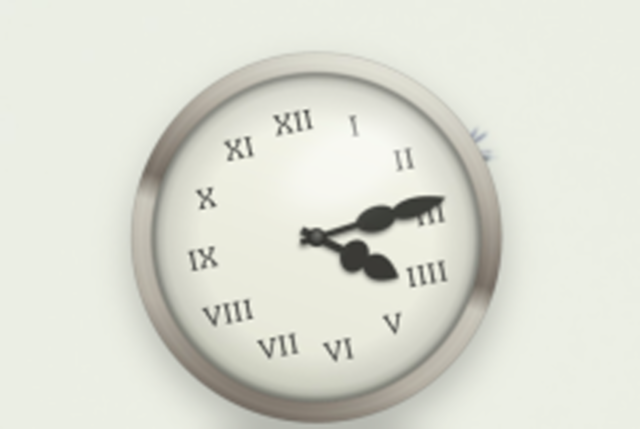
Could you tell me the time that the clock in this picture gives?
4:14
